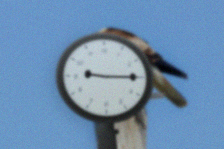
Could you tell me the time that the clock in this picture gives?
9:15
